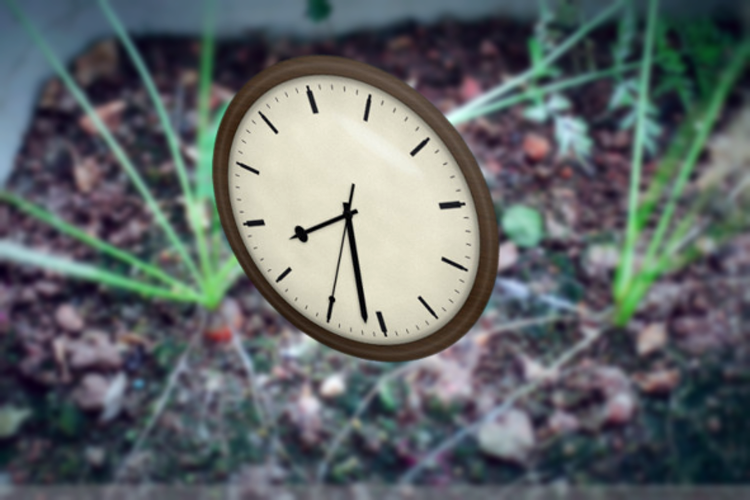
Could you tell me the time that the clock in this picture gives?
8:31:35
